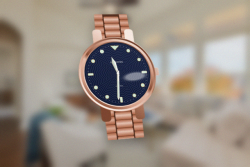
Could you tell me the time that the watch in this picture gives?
11:31
